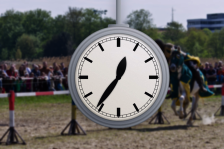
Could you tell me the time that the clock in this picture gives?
12:36
